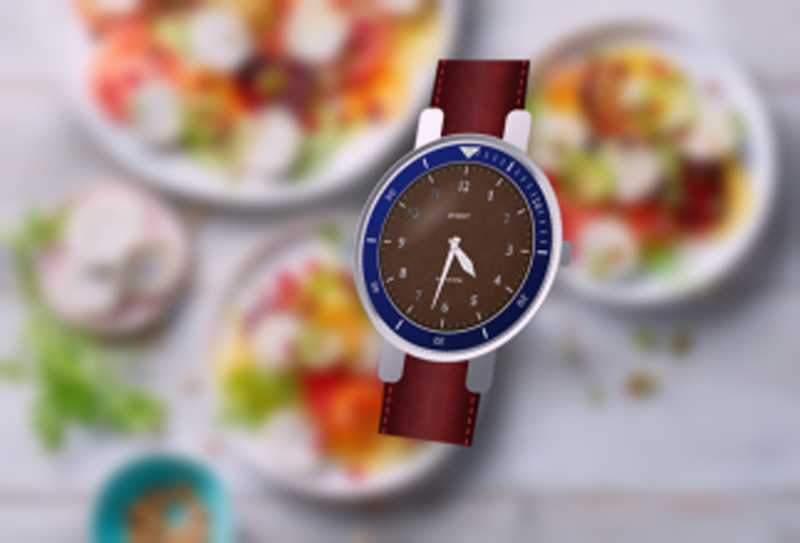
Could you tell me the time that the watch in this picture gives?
4:32
